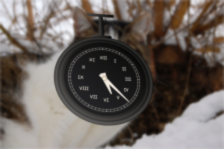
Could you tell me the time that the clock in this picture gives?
5:23
